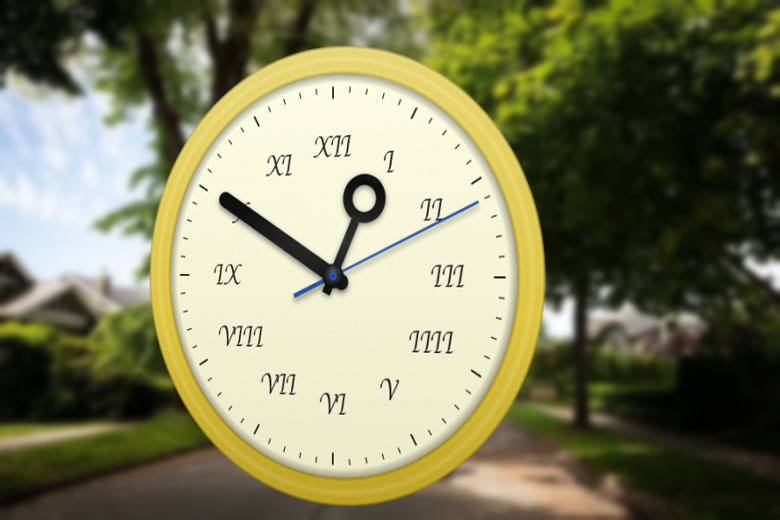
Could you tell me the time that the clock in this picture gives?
12:50:11
